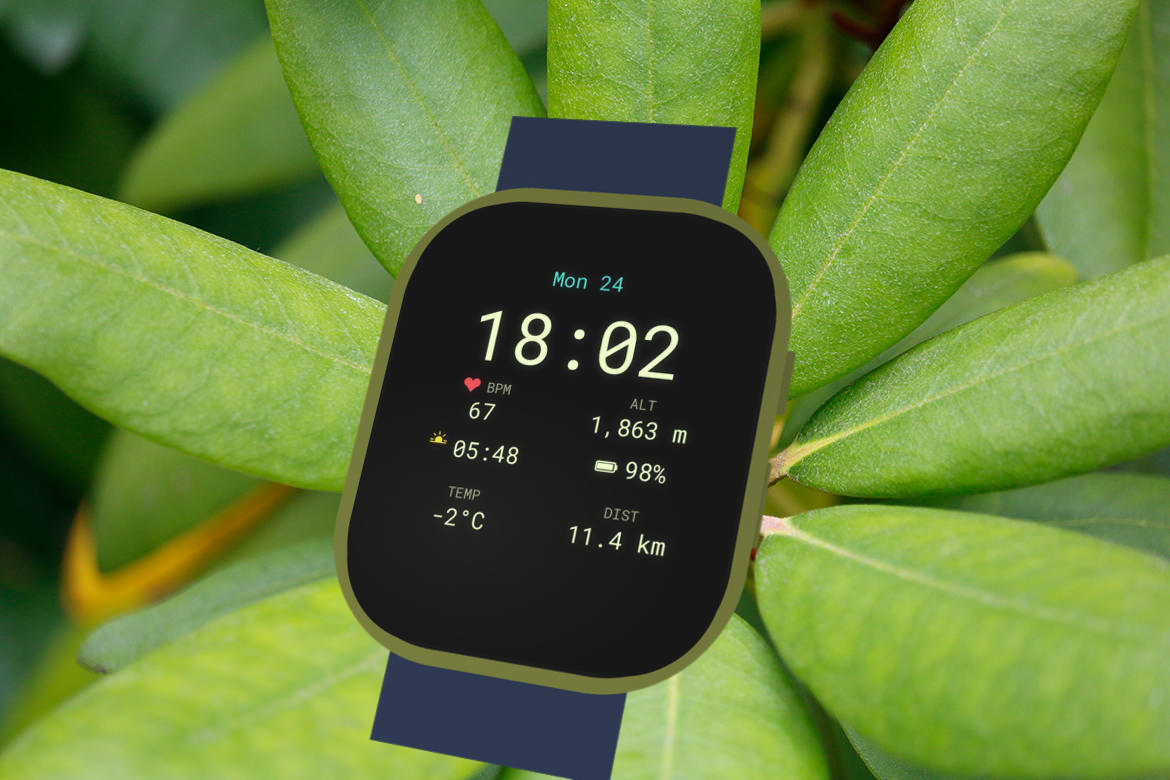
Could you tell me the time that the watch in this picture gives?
18:02
